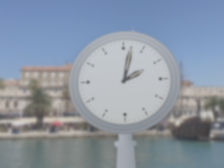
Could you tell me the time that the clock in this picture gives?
2:02
